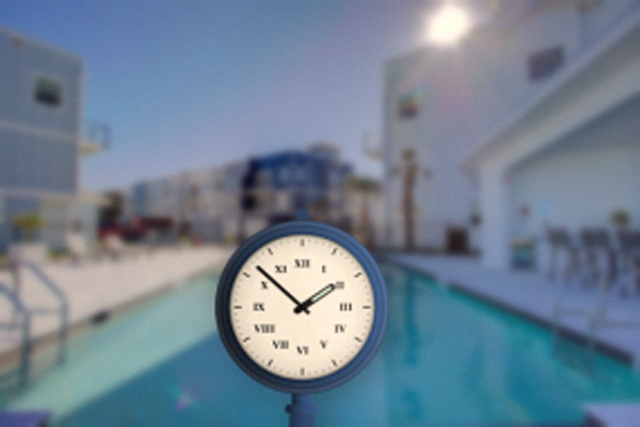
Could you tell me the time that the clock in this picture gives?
1:52
